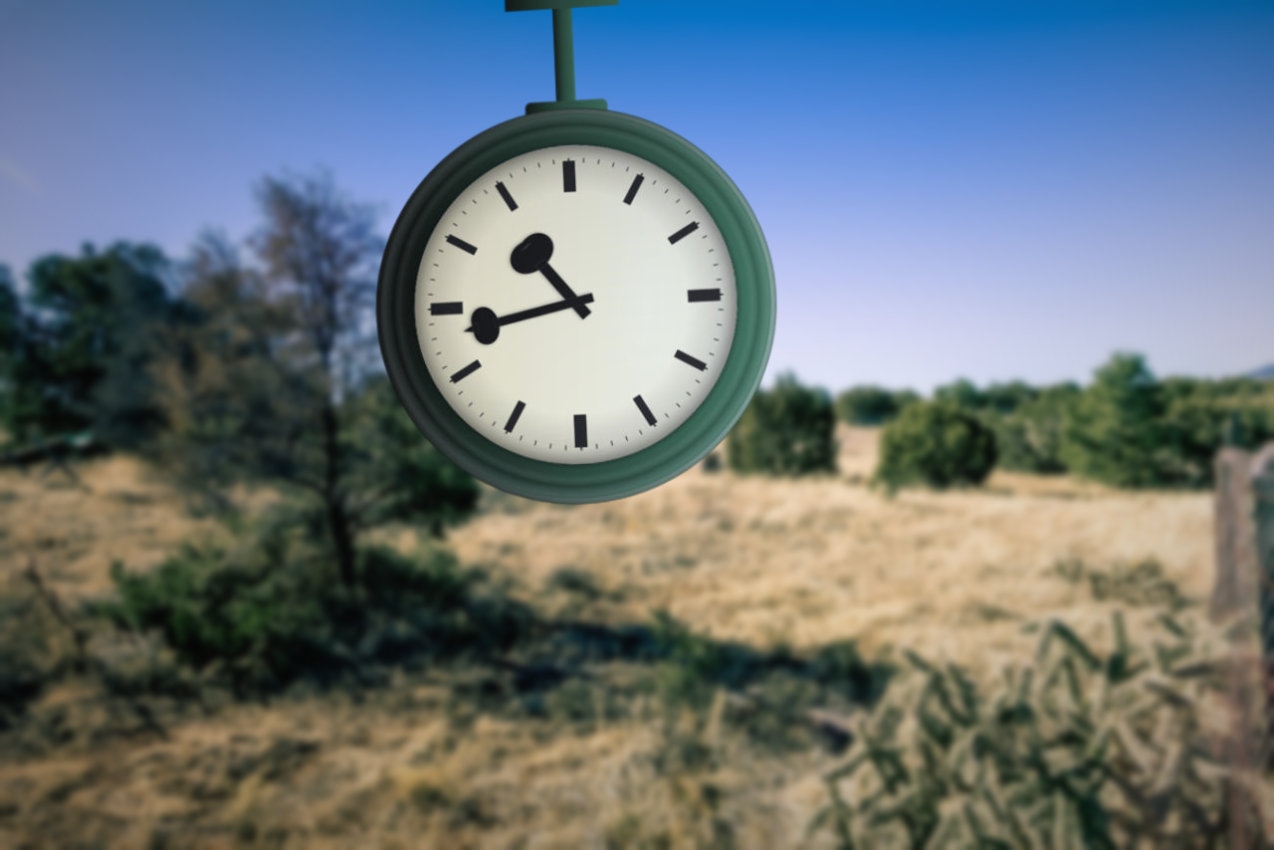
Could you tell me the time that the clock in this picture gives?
10:43
